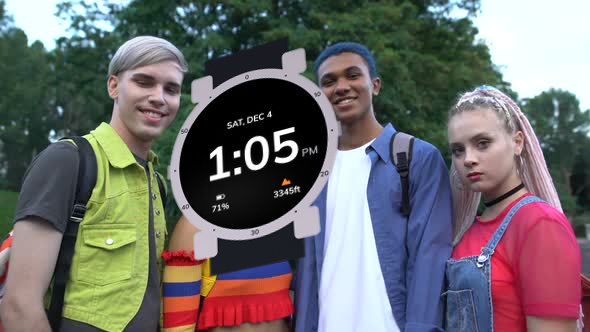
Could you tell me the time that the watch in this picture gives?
1:05
